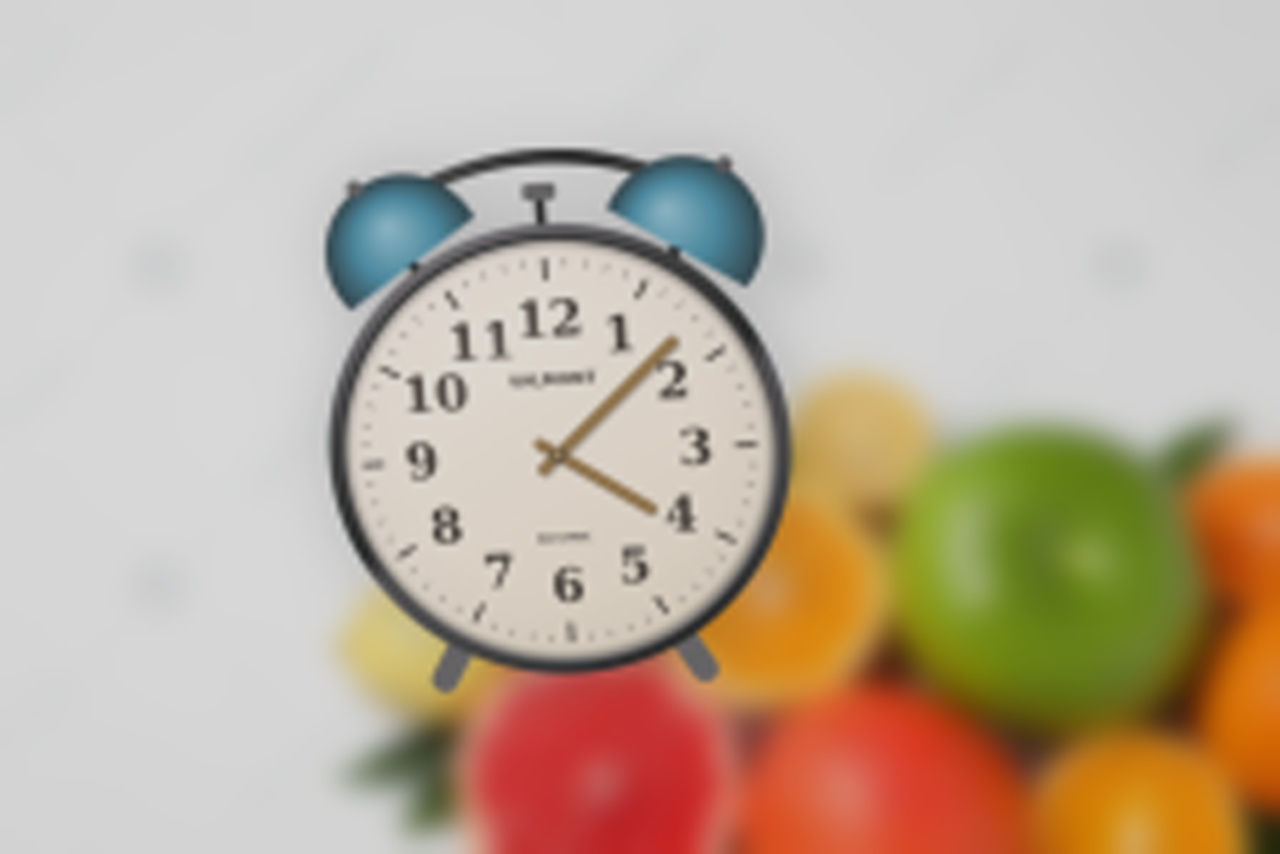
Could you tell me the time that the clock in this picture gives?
4:08
